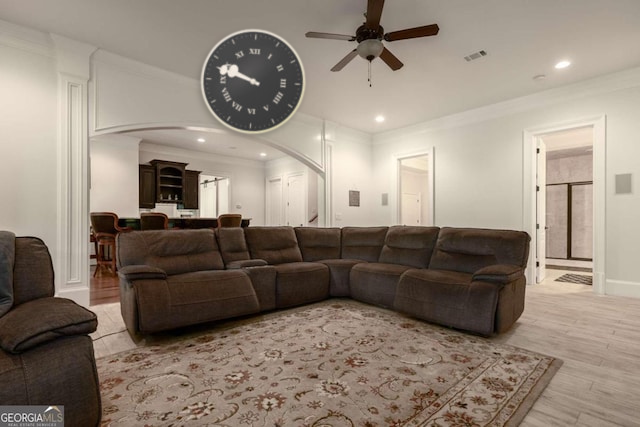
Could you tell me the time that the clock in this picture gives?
9:48
